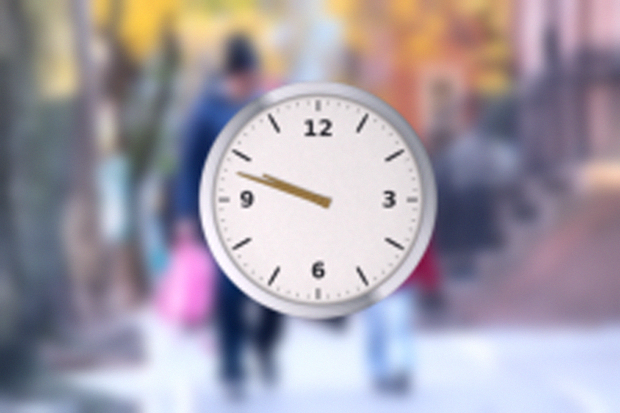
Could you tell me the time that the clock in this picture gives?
9:48
